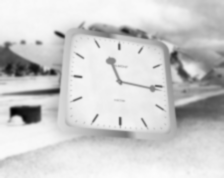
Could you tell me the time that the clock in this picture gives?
11:16
